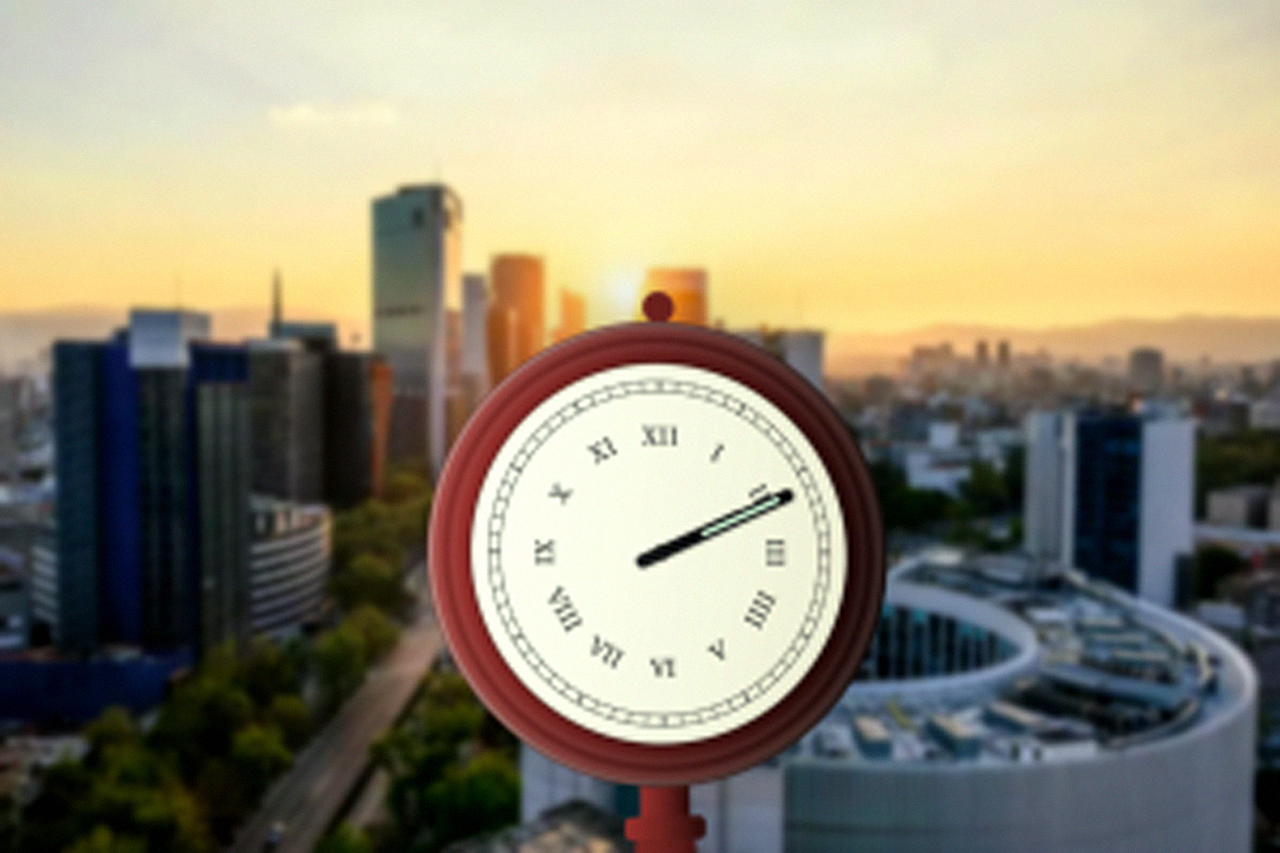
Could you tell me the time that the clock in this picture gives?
2:11
